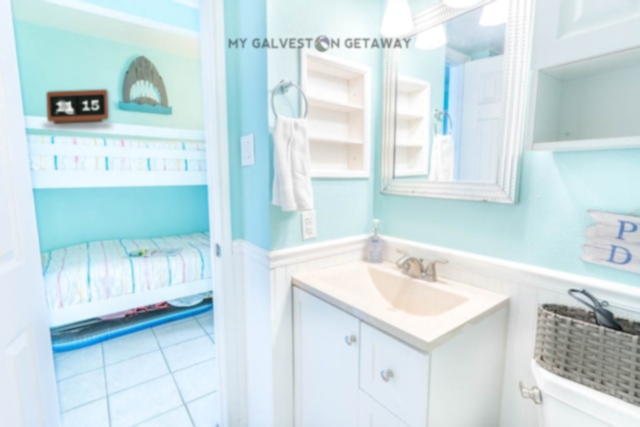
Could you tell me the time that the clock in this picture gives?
11:15
